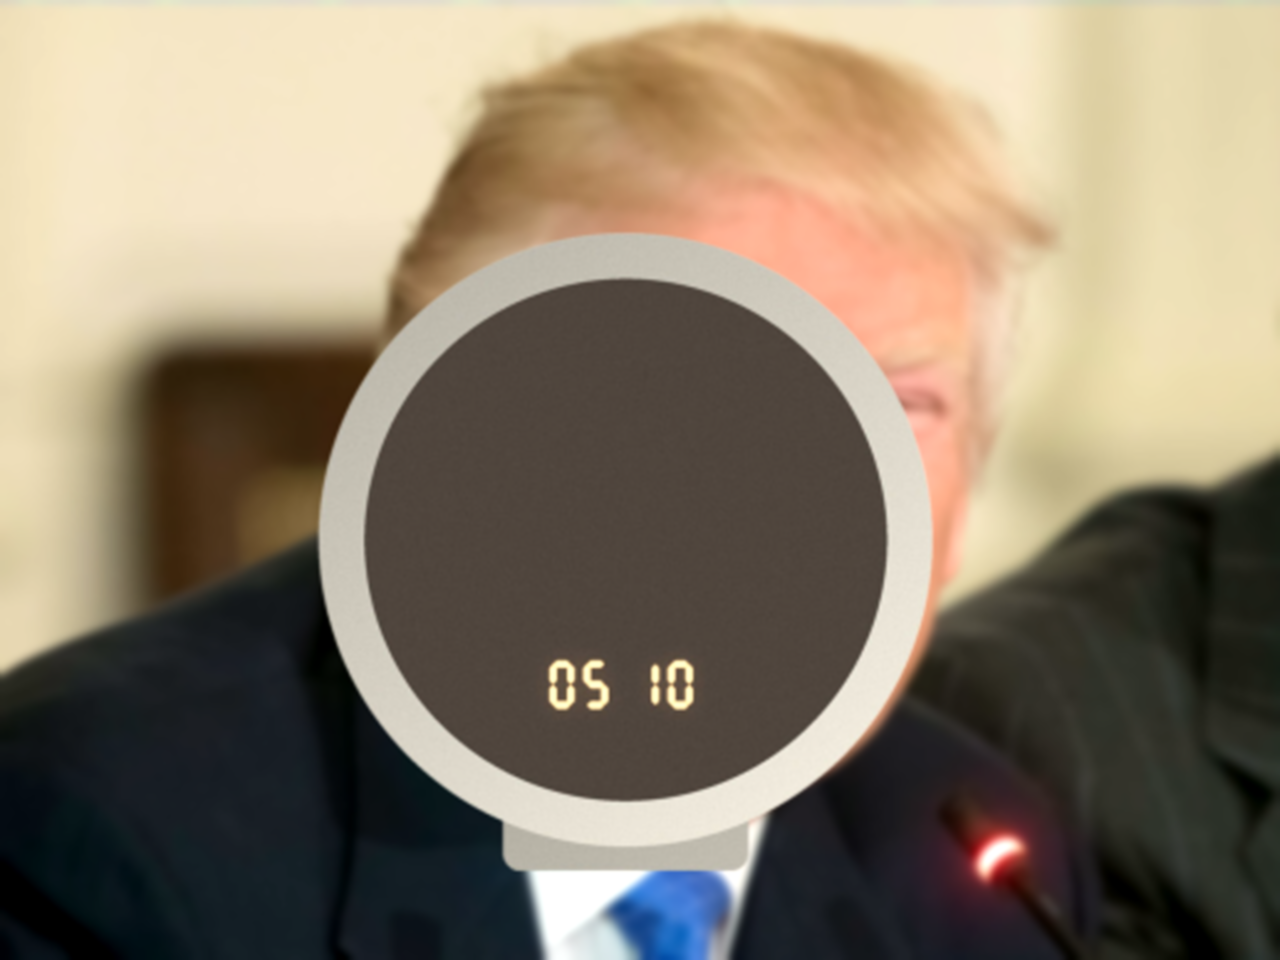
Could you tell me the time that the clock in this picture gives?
5:10
